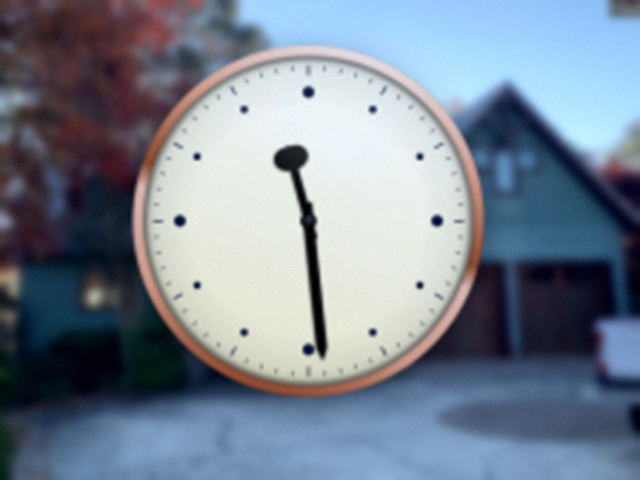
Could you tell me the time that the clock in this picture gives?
11:29
